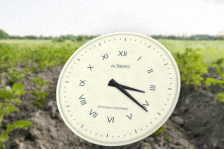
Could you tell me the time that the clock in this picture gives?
3:21
